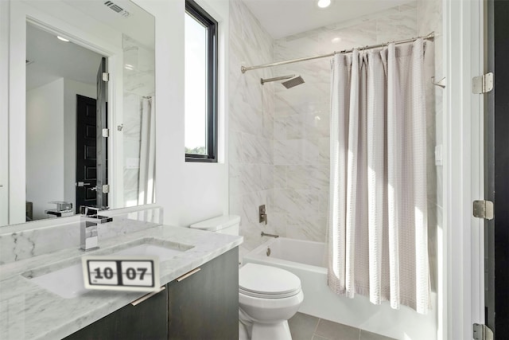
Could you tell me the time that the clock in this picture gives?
10:07
